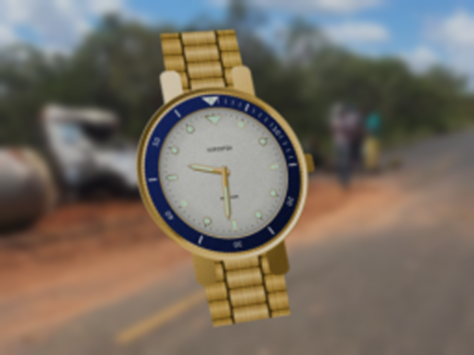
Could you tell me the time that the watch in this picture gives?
9:31
